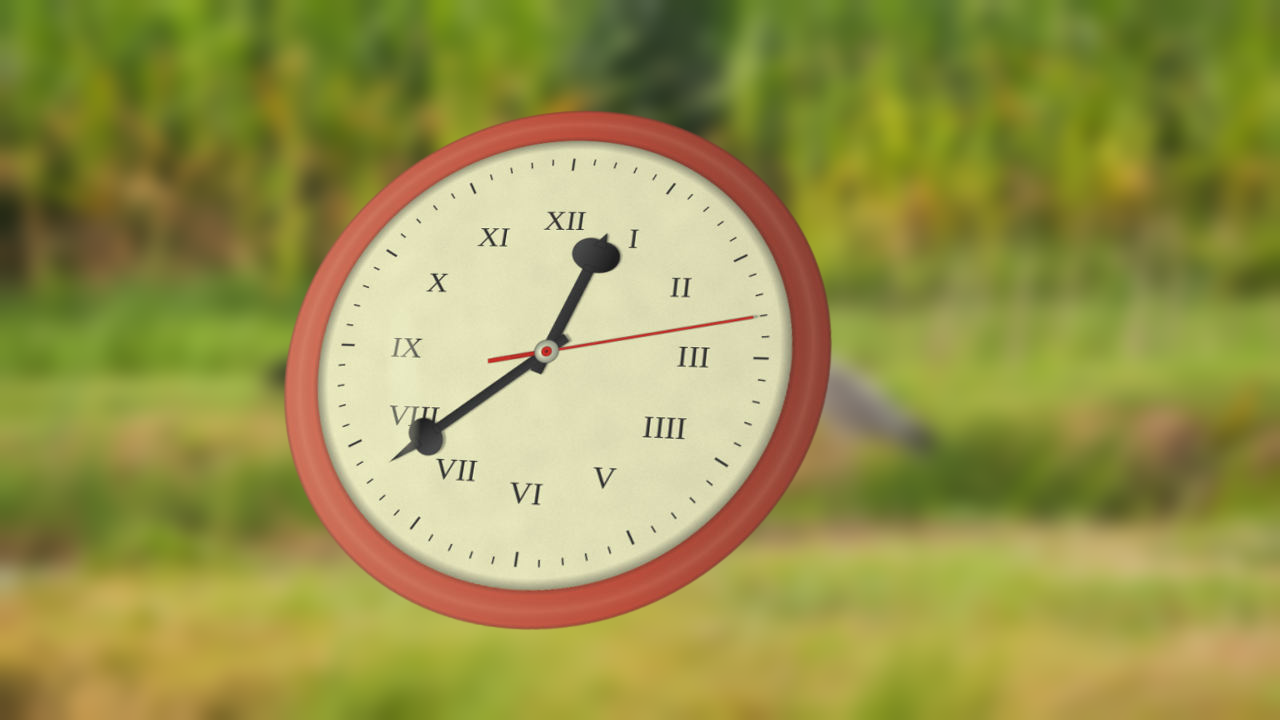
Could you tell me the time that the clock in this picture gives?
12:38:13
